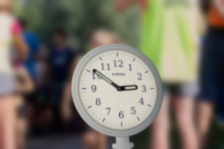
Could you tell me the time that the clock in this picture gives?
2:51
